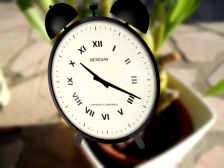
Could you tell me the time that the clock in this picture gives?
10:19
